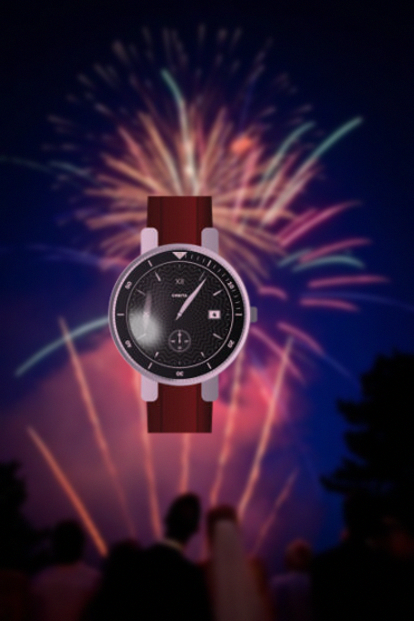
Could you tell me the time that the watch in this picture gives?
1:06
